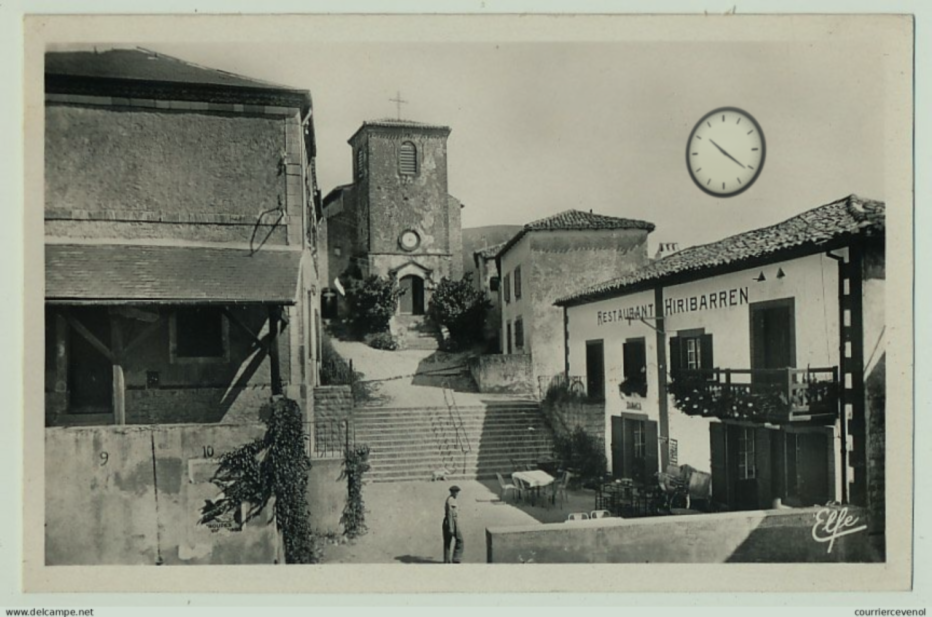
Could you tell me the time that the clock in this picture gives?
10:21
